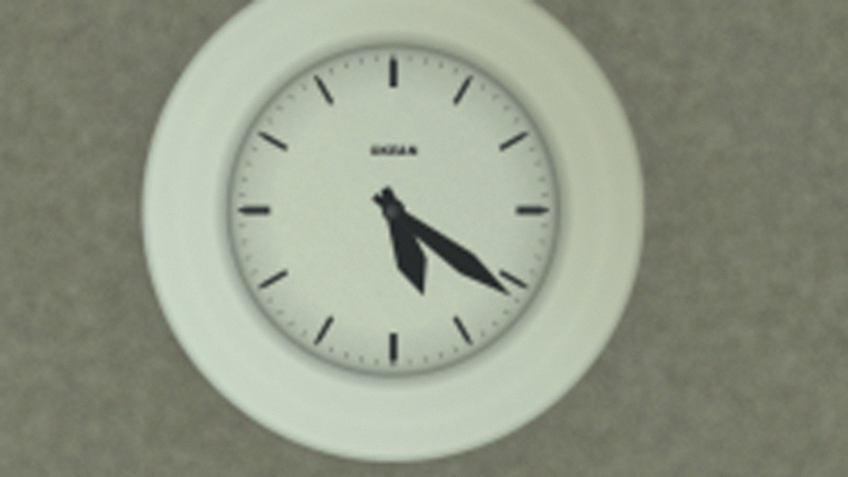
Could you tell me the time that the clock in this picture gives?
5:21
